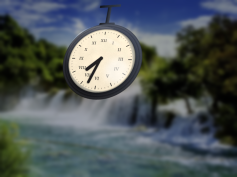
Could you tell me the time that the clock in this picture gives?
7:33
